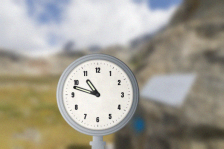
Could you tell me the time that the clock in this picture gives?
10:48
